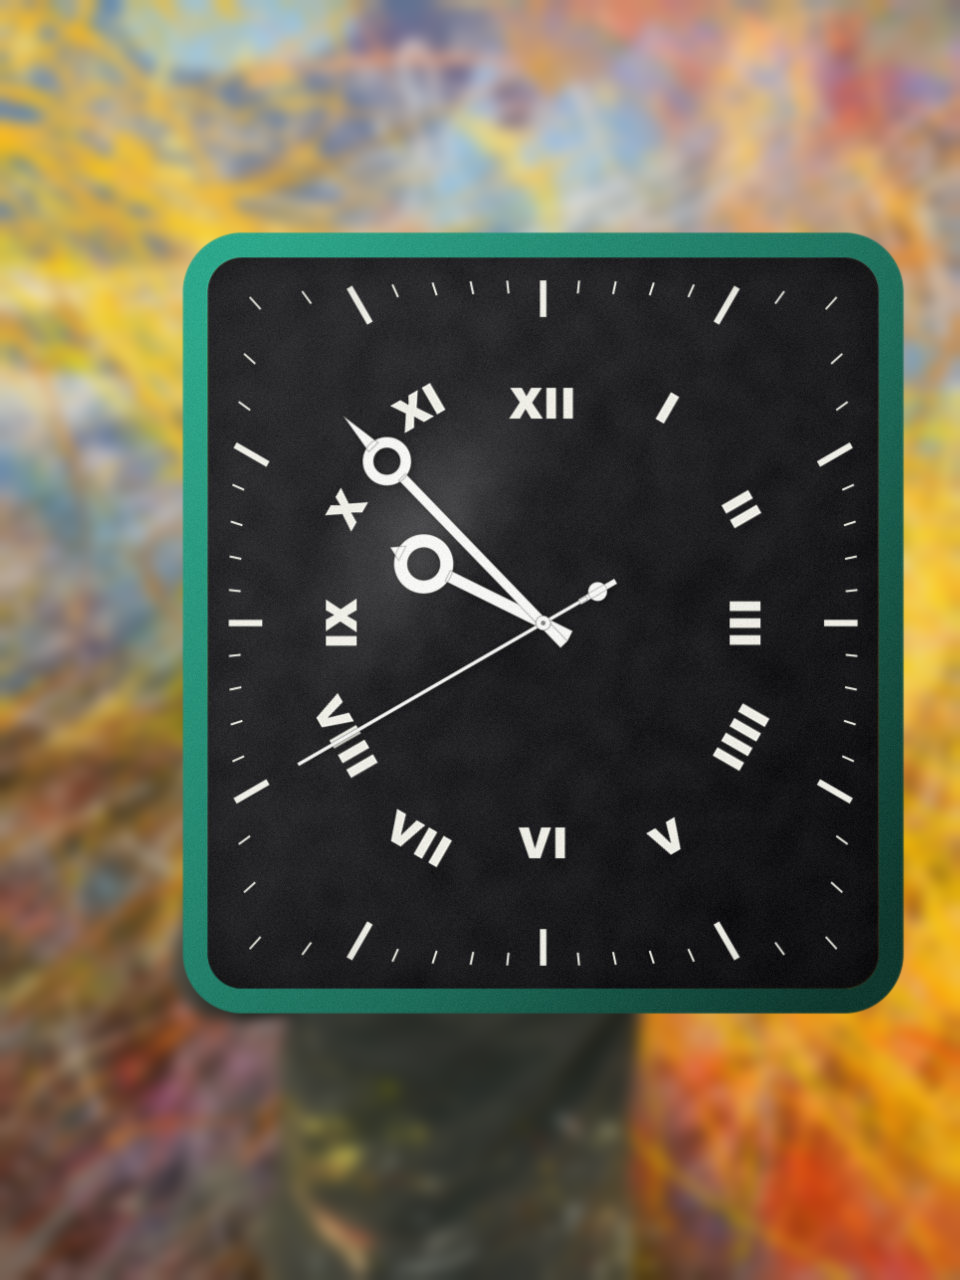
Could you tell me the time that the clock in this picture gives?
9:52:40
